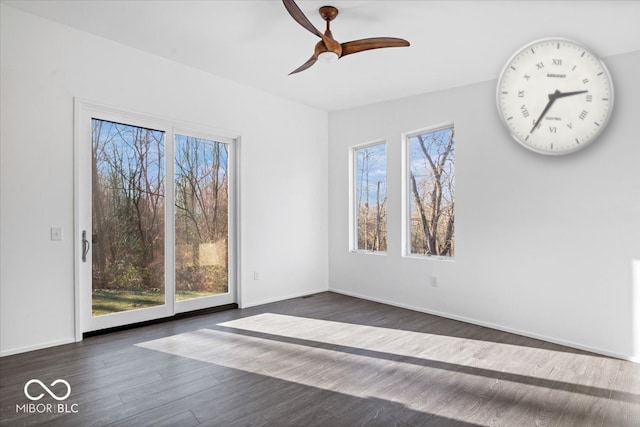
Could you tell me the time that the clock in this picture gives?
2:35
